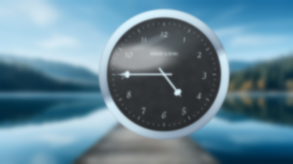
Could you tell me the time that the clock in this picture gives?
4:45
